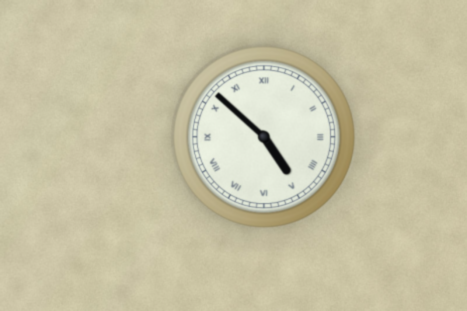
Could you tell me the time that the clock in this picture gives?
4:52
